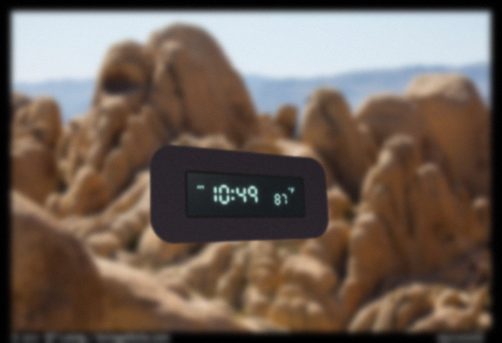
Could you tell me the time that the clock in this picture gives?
10:49
